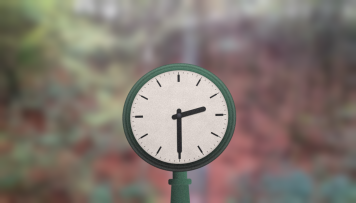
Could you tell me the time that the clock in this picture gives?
2:30
